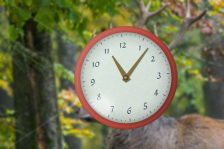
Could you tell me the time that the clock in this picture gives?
11:07
